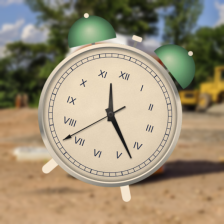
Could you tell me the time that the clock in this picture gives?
11:22:37
